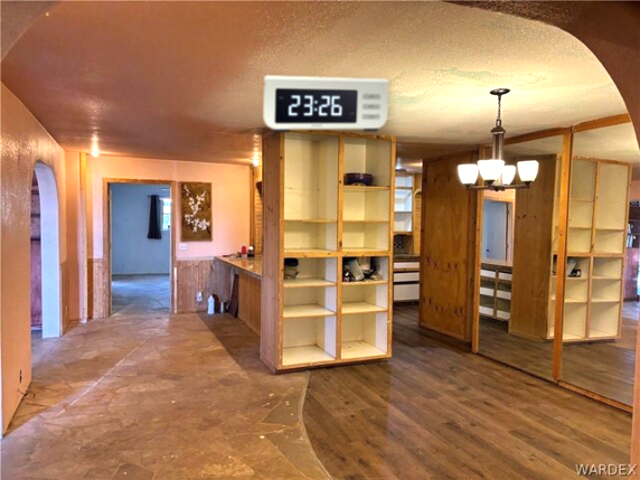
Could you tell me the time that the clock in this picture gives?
23:26
